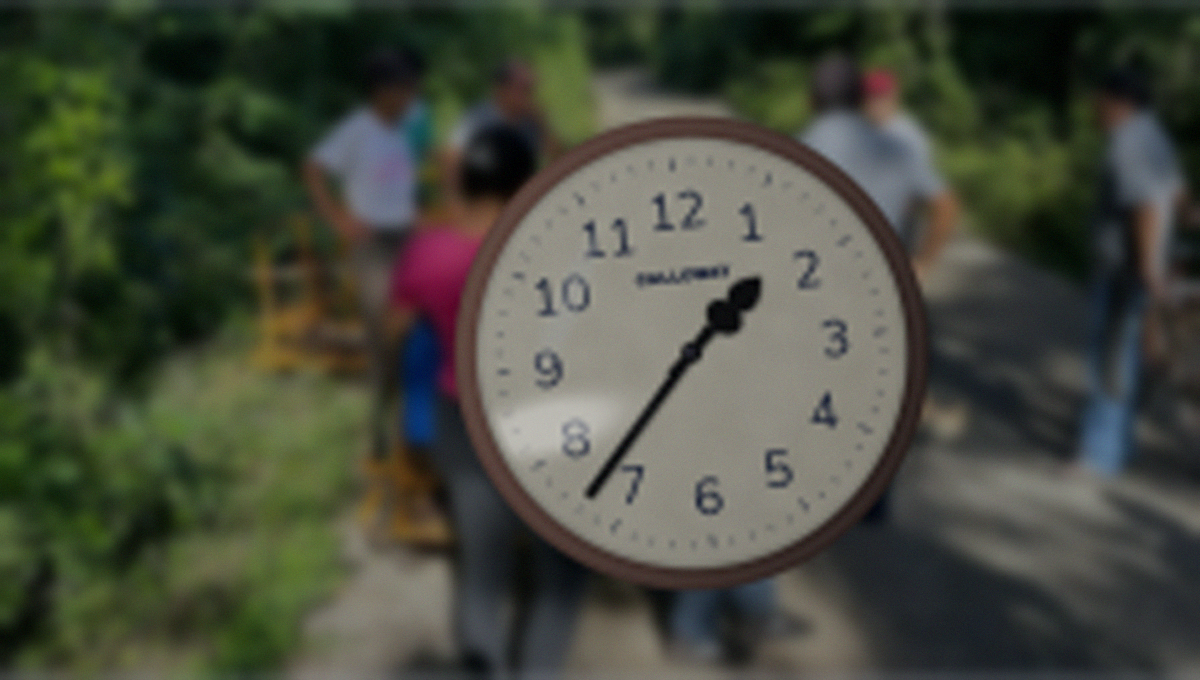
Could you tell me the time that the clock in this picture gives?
1:37
